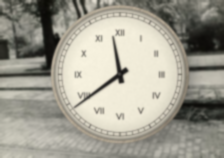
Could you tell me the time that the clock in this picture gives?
11:39
